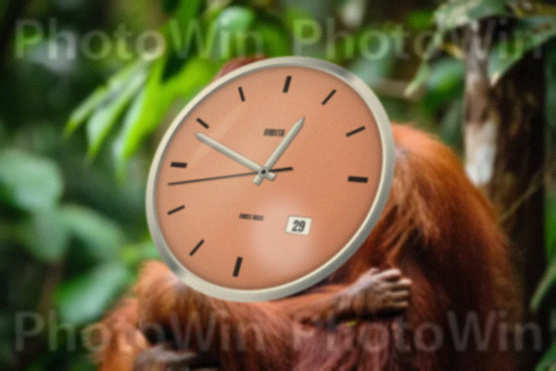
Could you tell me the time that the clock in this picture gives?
12:48:43
